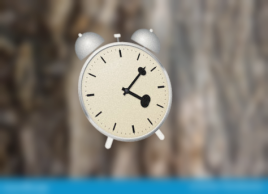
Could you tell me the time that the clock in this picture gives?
4:08
